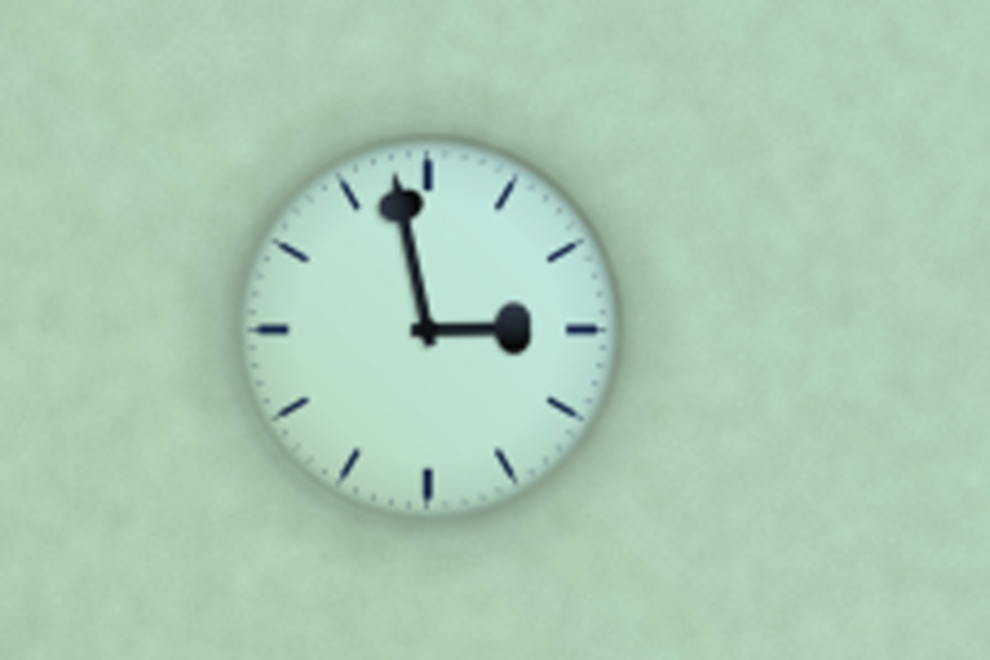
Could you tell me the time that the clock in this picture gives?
2:58
